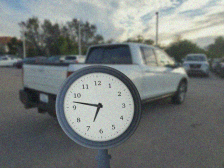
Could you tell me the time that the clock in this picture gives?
6:47
